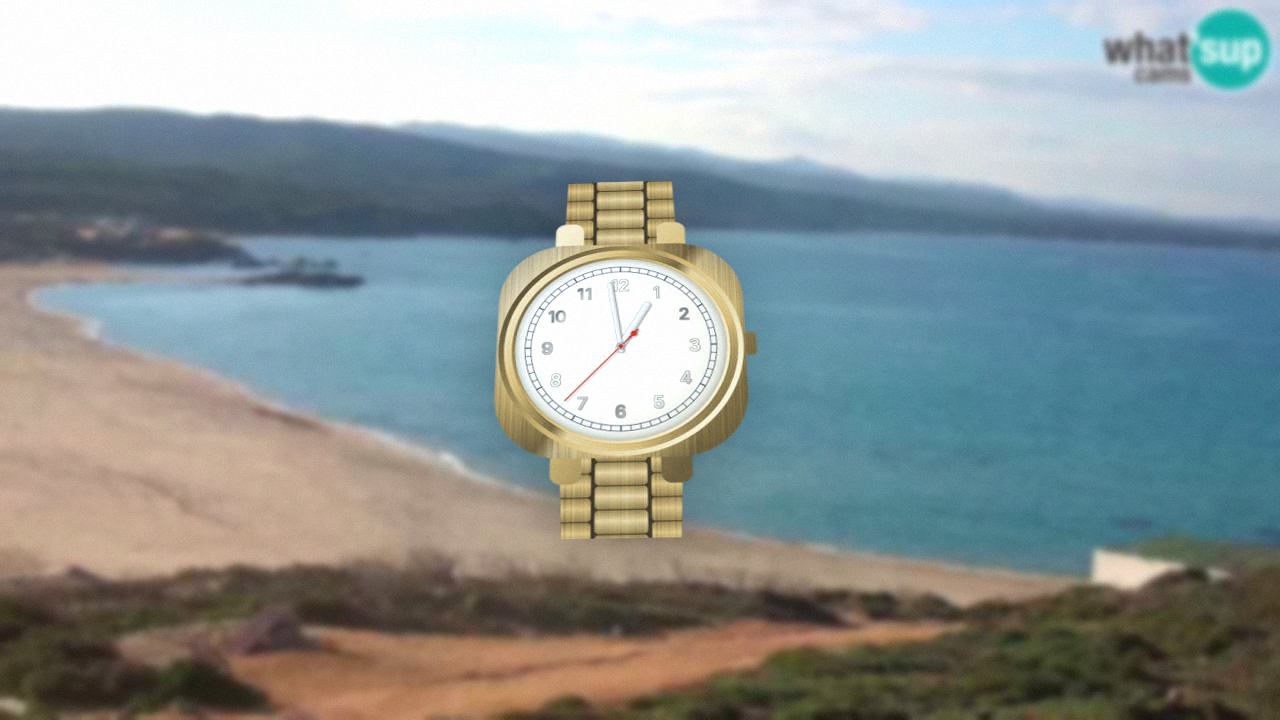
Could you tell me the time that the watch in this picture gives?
12:58:37
